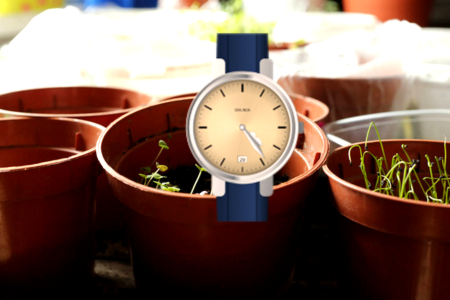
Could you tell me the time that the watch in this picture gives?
4:24
